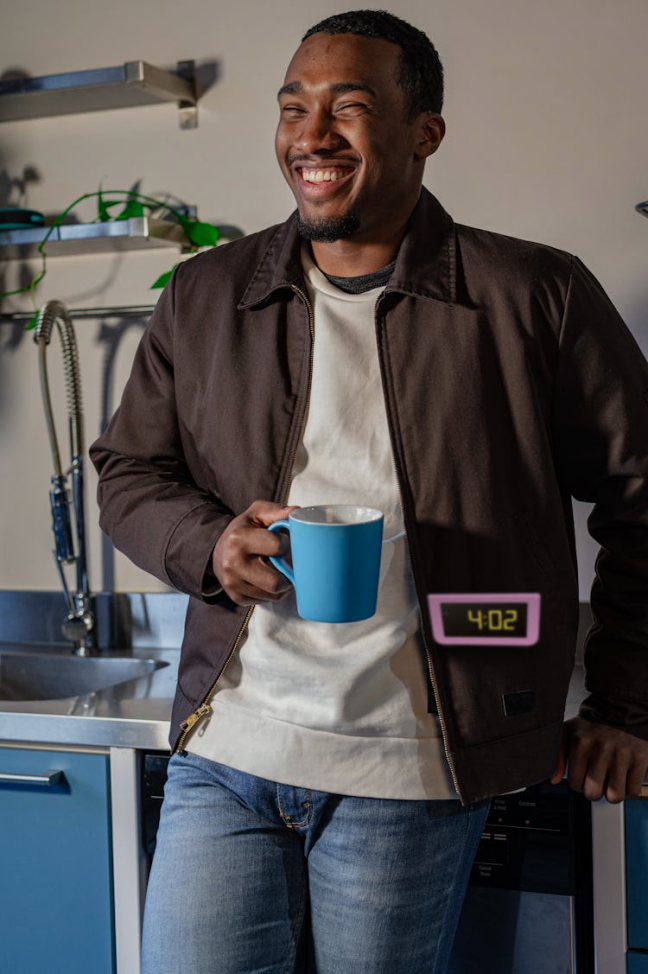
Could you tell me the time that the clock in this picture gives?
4:02
